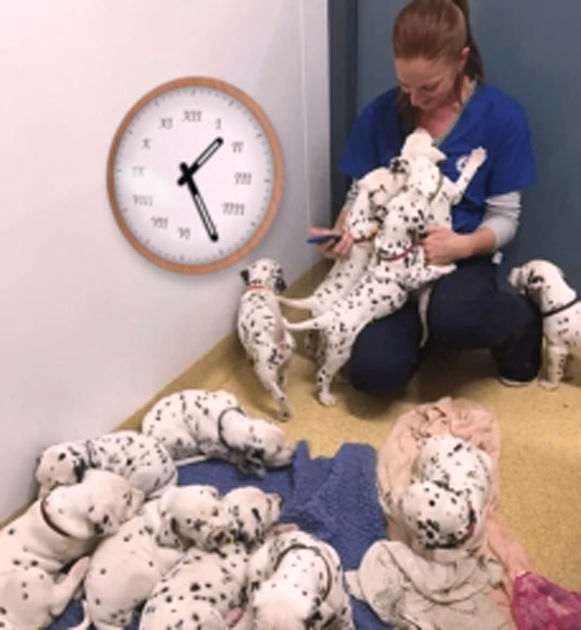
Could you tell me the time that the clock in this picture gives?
1:25
